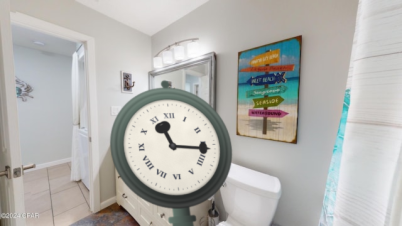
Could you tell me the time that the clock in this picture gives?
11:16
